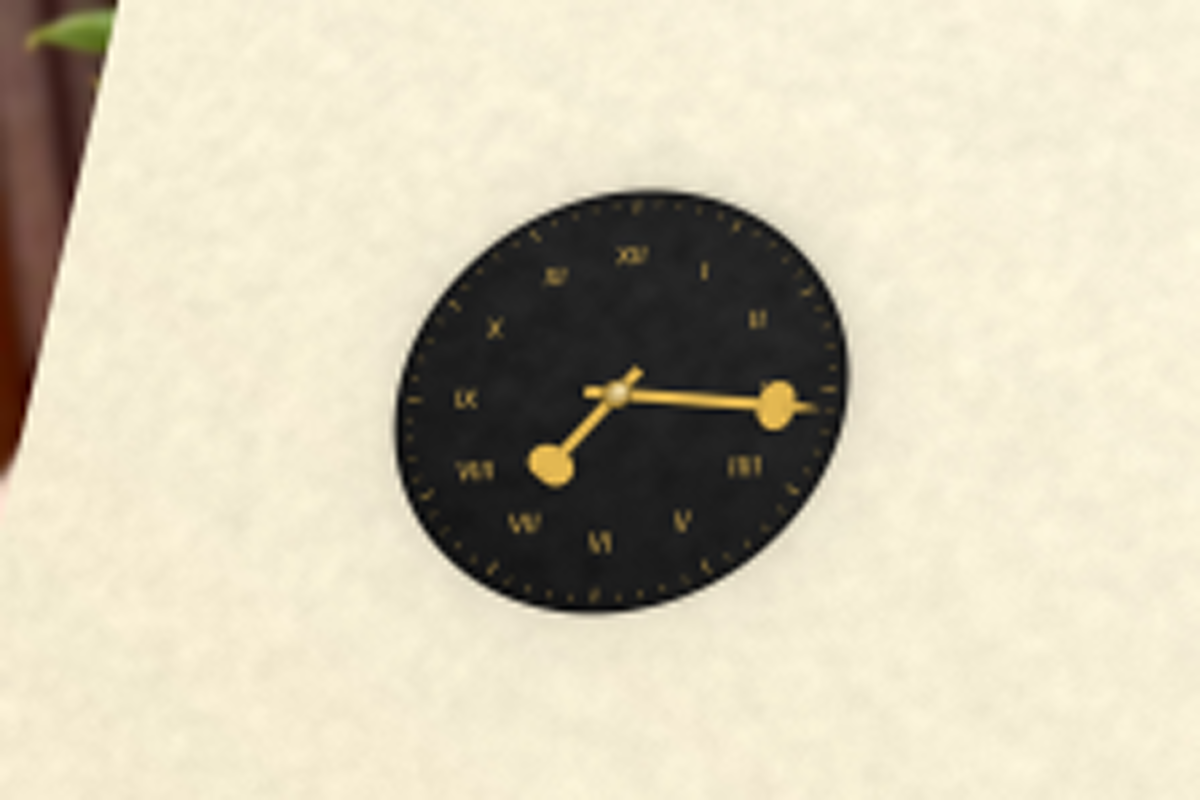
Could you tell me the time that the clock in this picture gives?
7:16
